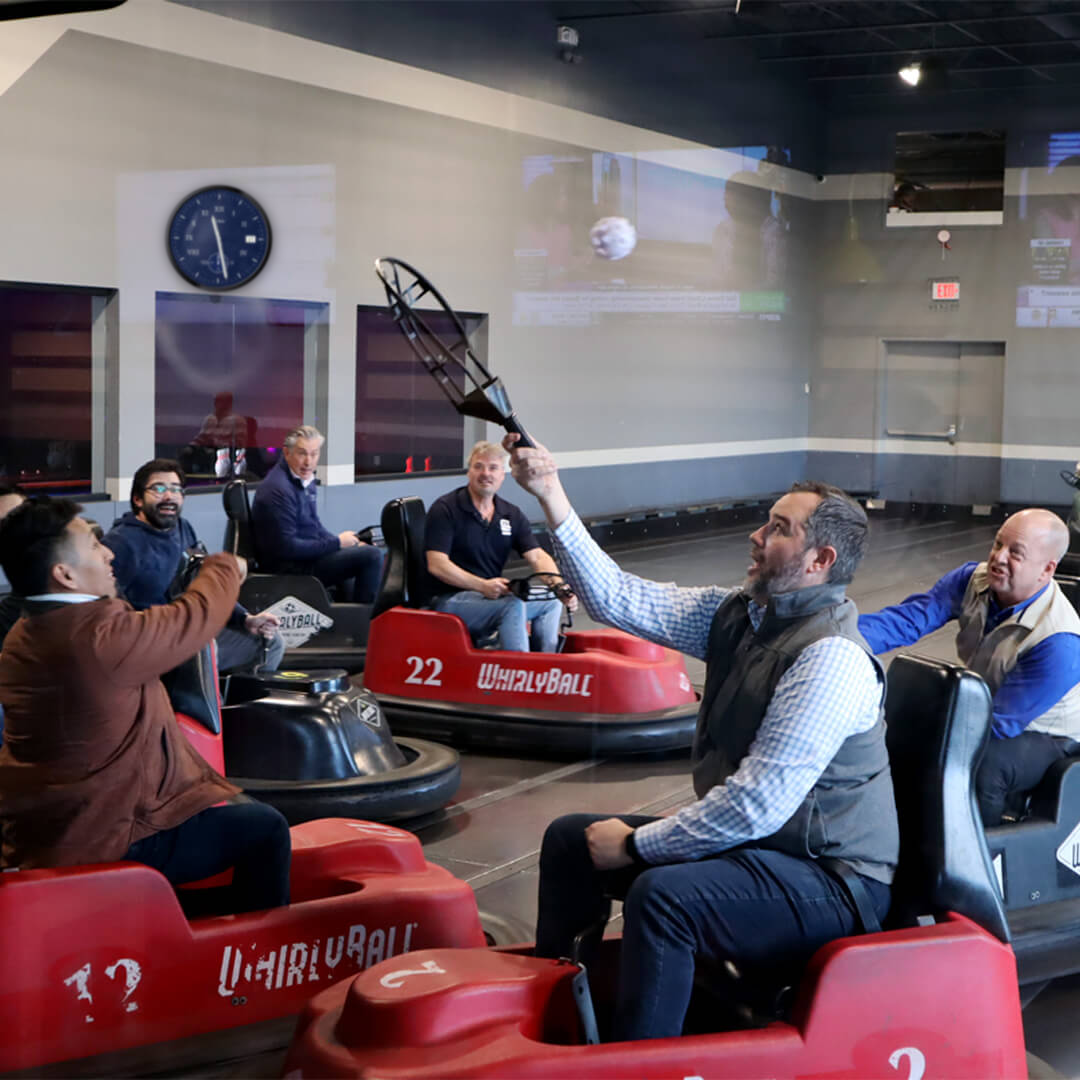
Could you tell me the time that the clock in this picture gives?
11:28
